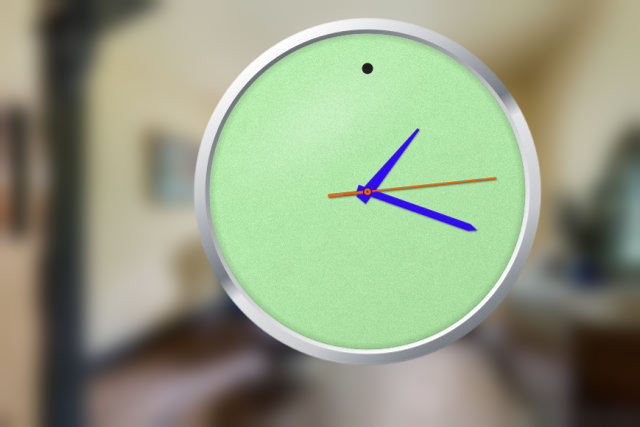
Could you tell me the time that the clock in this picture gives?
1:18:14
